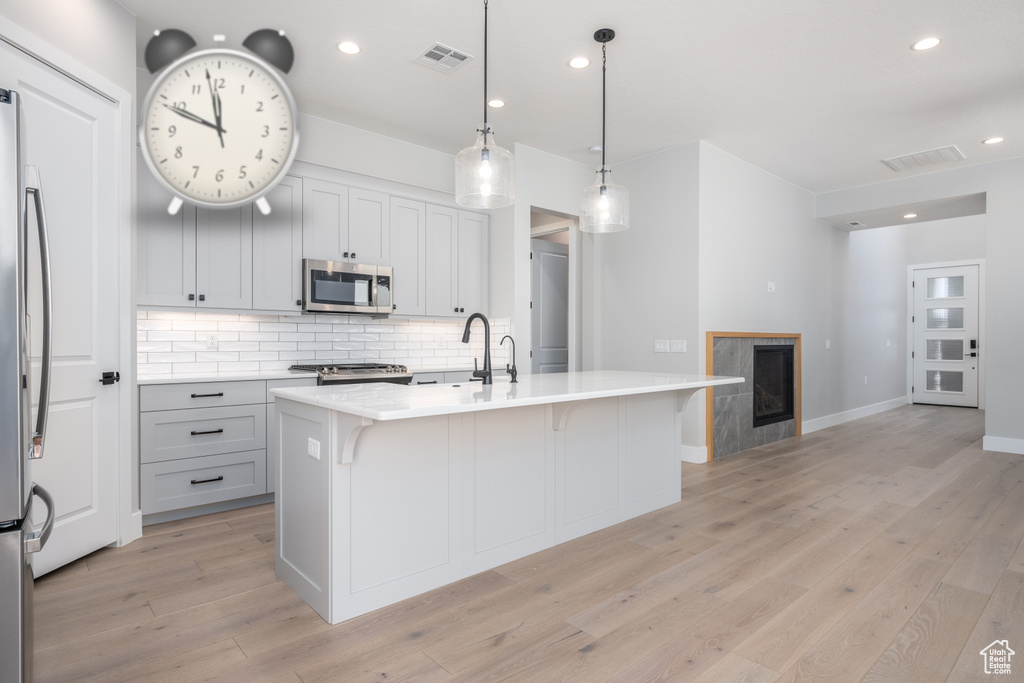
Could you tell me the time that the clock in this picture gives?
11:48:58
